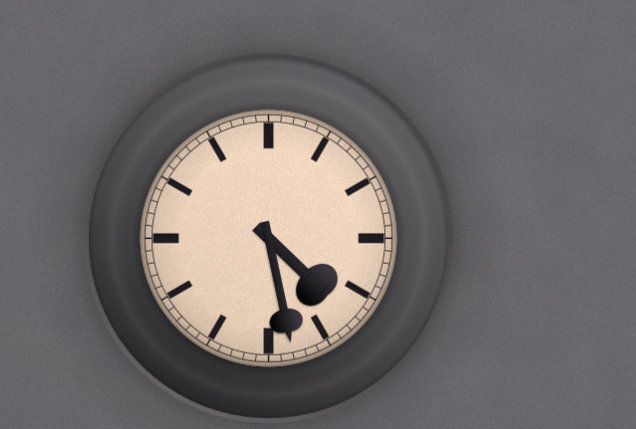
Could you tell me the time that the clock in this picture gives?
4:28
